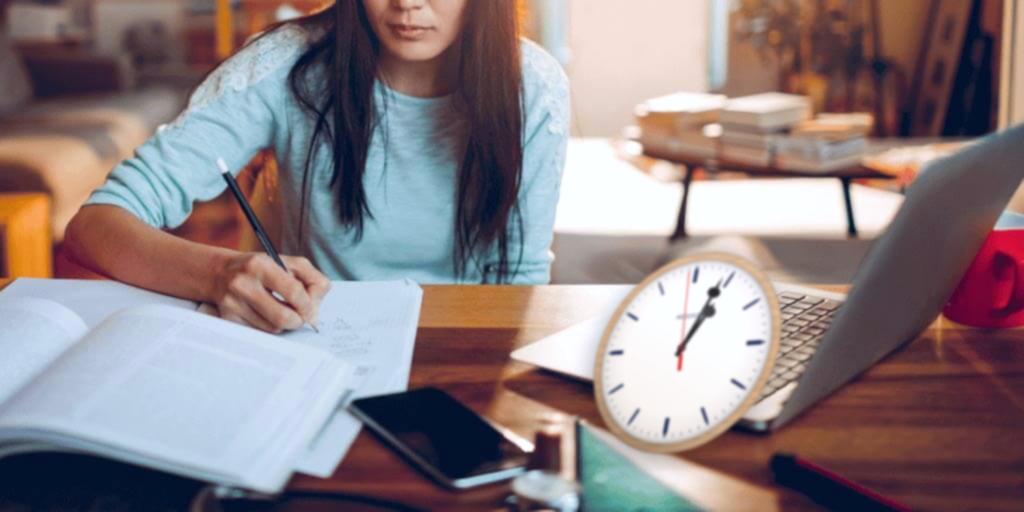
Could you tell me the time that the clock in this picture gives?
1:03:59
